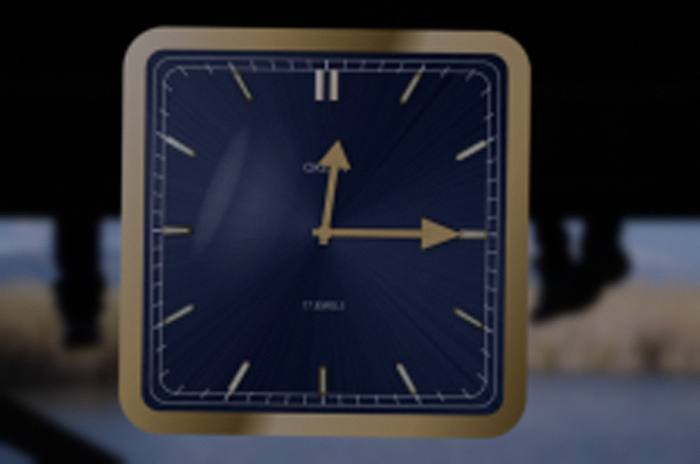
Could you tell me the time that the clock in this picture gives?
12:15
